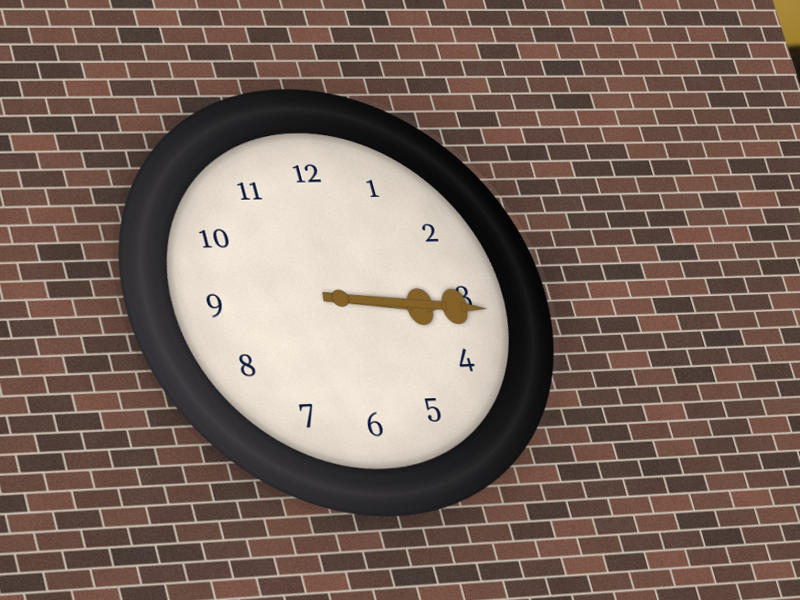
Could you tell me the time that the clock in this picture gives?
3:16
